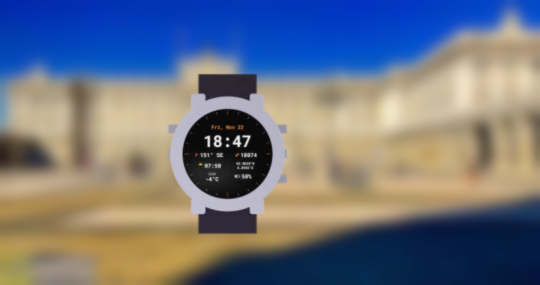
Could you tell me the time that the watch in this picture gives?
18:47
